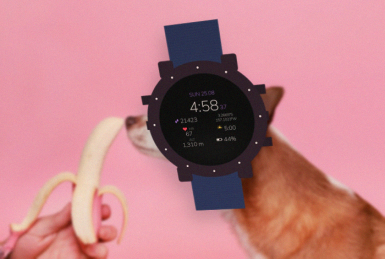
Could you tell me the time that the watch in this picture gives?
4:58
